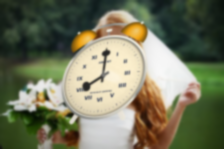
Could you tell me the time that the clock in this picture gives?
8:00
